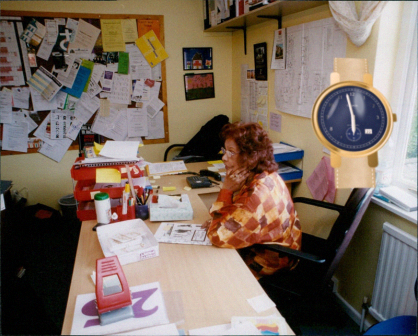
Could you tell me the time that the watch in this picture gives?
5:58
